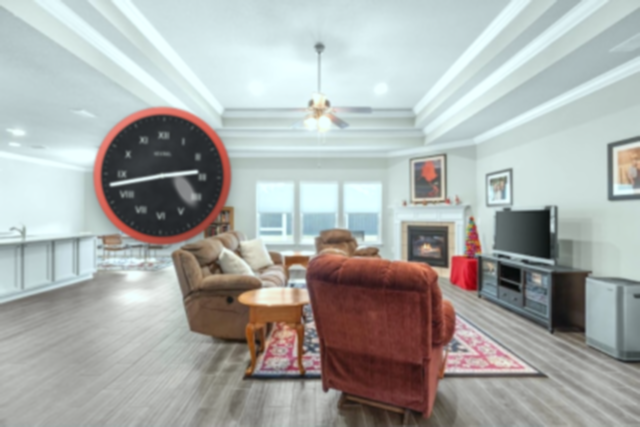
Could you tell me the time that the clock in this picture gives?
2:43
